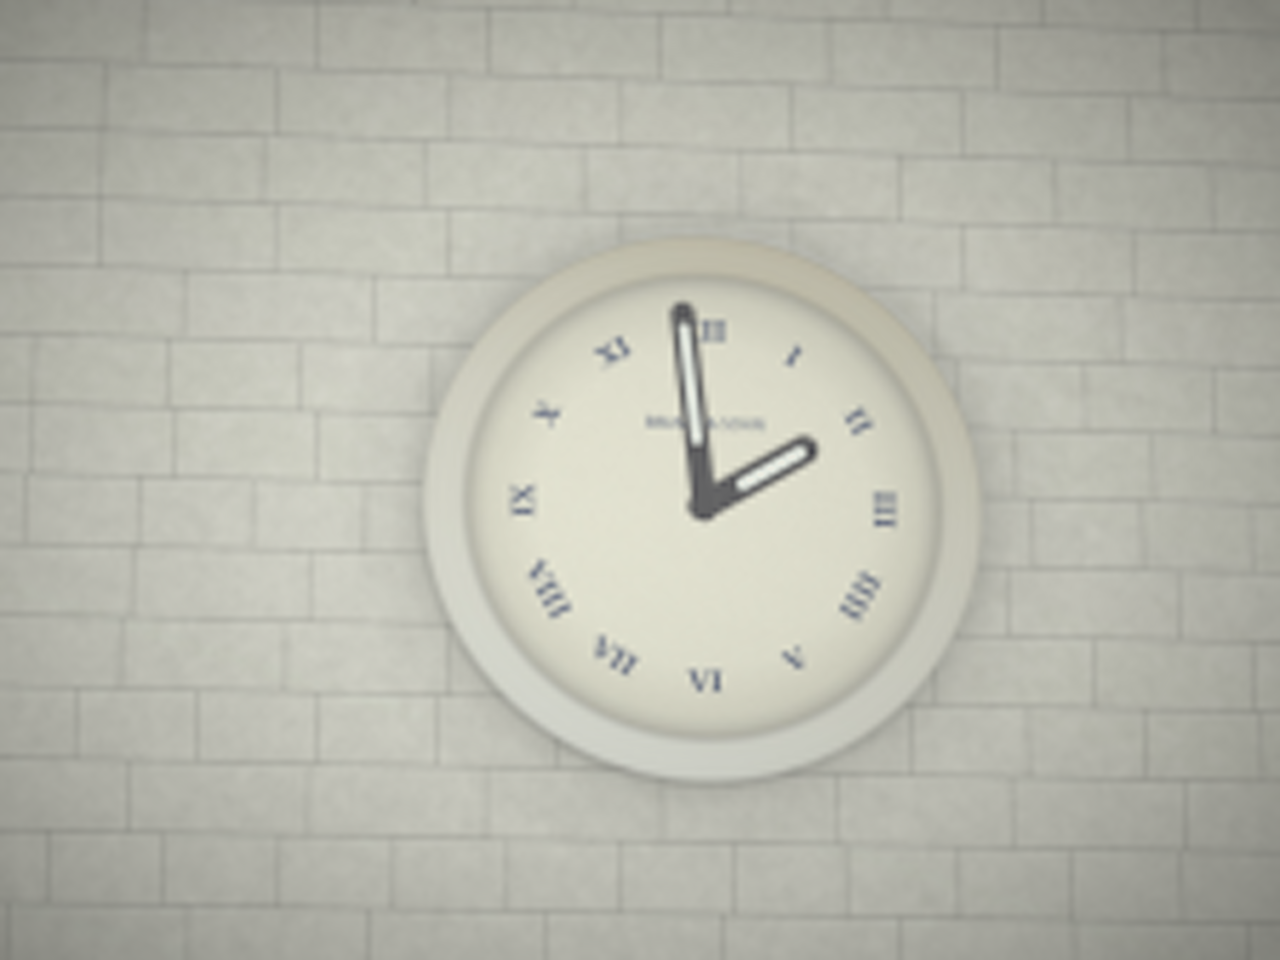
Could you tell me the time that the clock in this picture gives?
1:59
